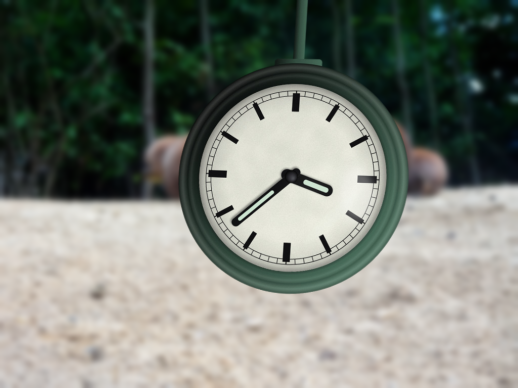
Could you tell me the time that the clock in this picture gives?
3:38
